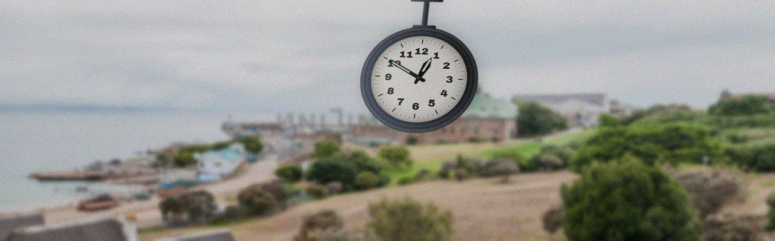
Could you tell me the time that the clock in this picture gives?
12:50
